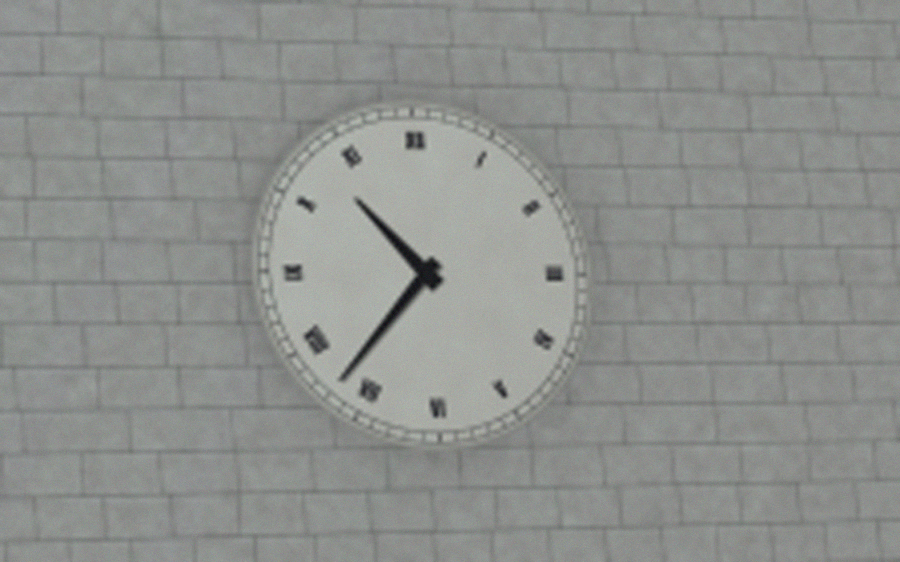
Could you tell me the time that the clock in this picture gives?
10:37
